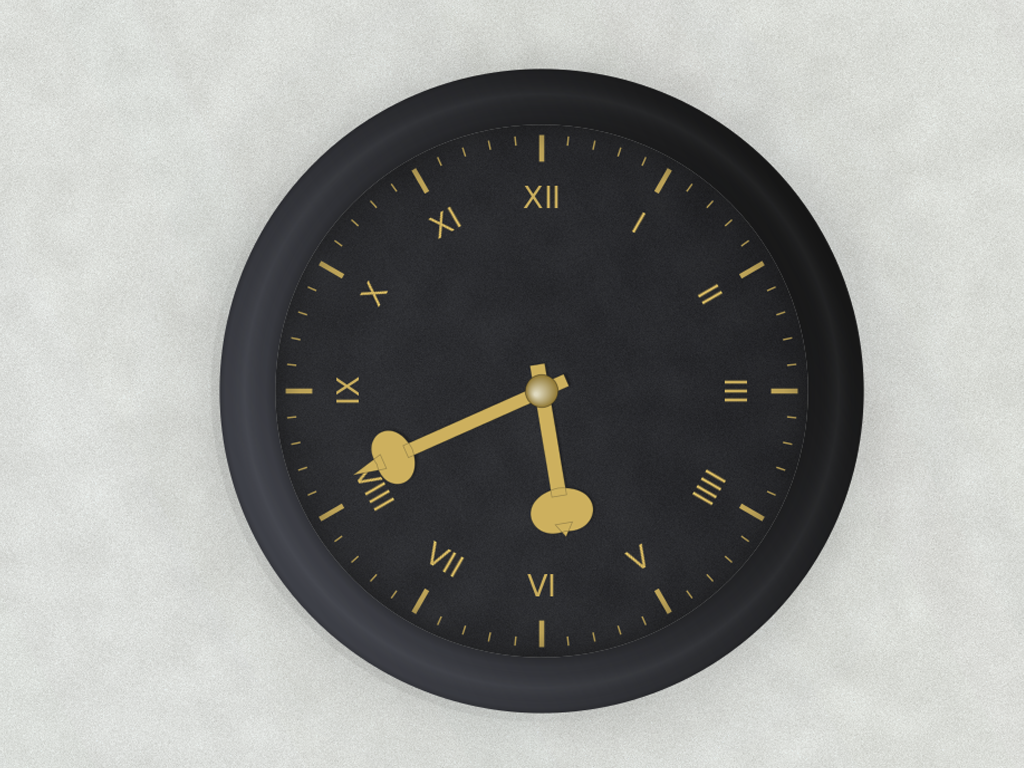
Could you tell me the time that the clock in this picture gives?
5:41
